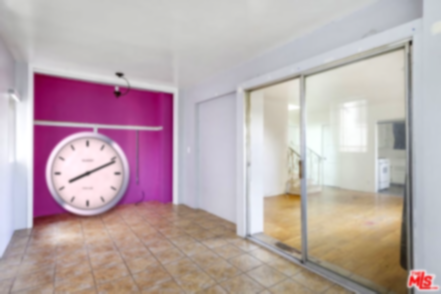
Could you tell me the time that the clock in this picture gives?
8:11
